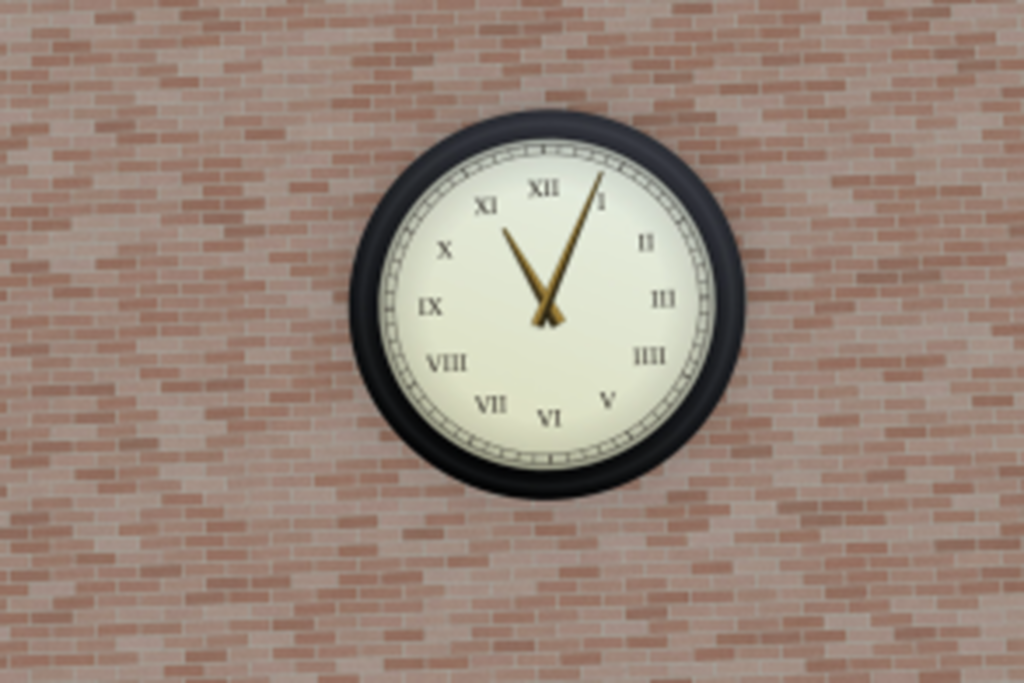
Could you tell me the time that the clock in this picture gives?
11:04
